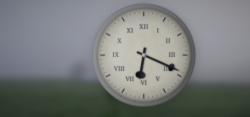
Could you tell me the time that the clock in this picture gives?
6:19
